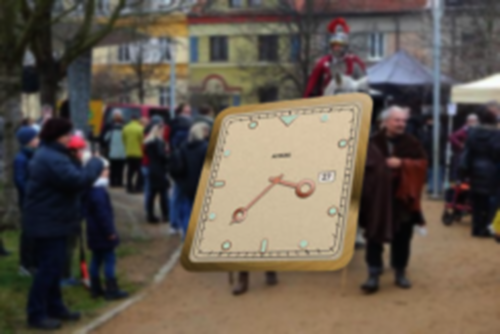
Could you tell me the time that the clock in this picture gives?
3:37
